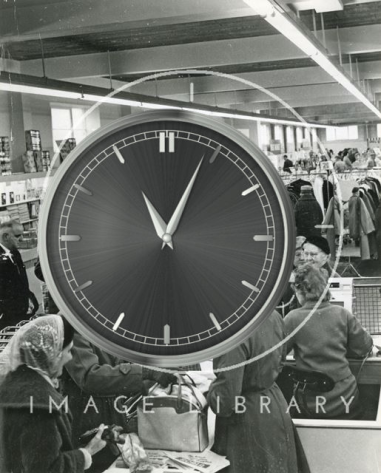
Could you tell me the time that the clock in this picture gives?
11:04
